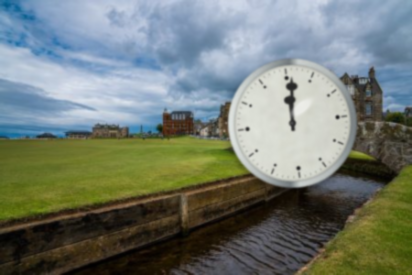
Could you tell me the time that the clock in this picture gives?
12:01
